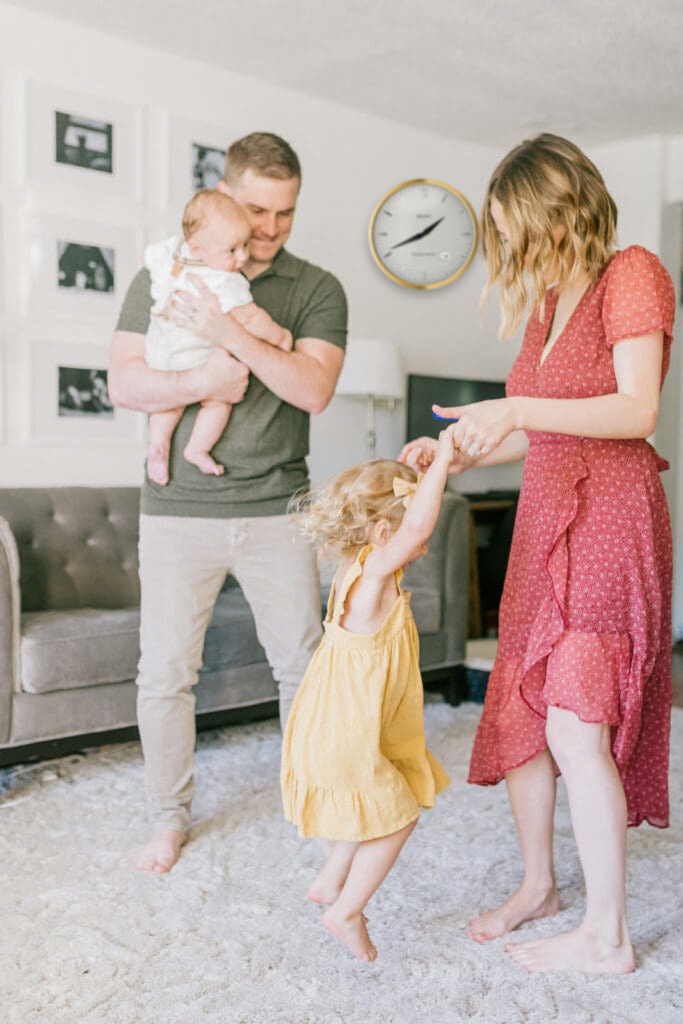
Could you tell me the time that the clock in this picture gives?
1:41
